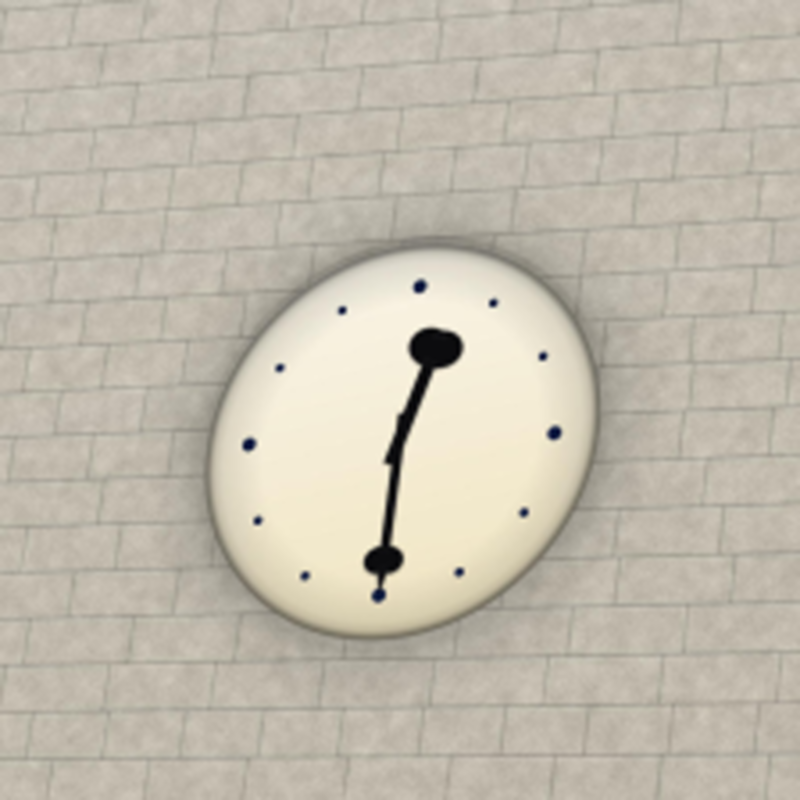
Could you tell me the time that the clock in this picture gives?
12:30
